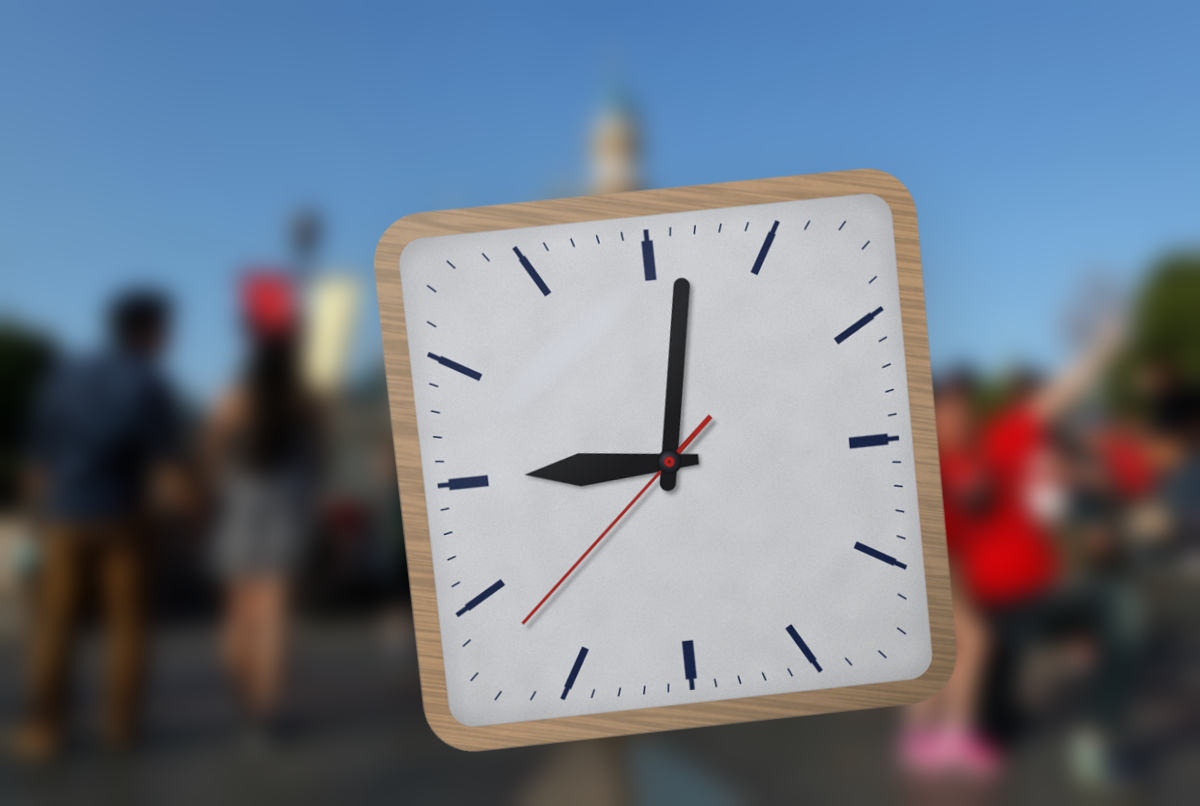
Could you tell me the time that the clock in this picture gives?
9:01:38
